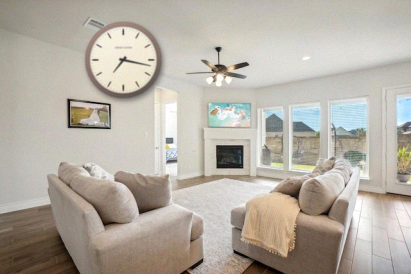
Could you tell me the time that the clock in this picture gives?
7:17
